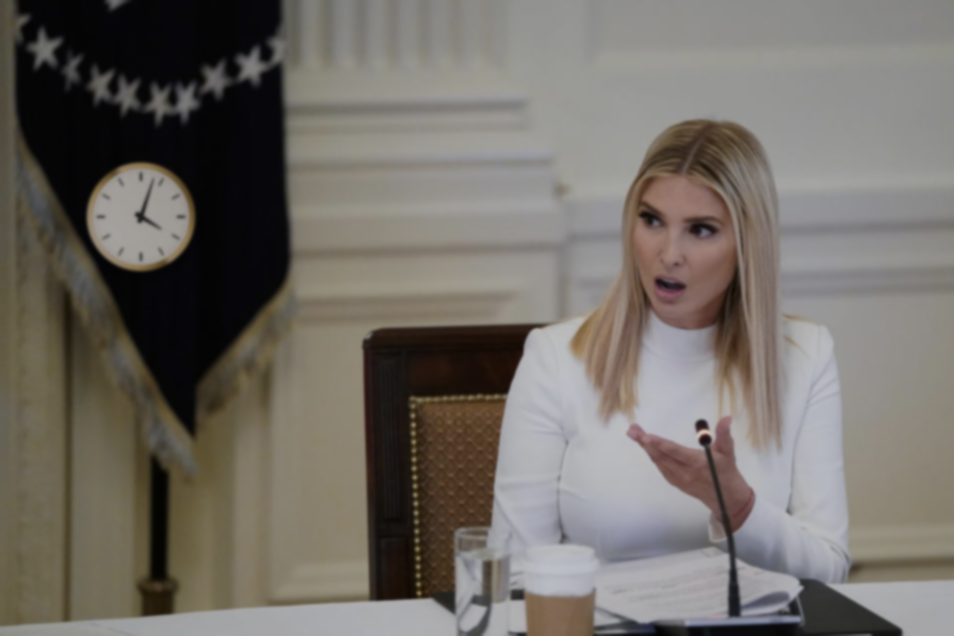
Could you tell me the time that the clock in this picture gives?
4:03
